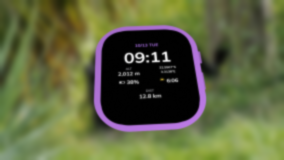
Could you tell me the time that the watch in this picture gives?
9:11
